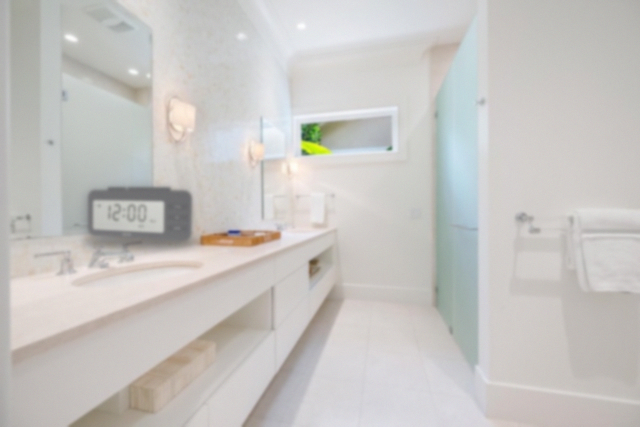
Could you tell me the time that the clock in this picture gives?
12:00
